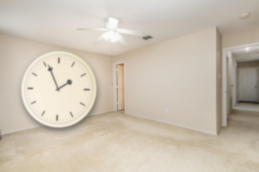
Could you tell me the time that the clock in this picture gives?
1:56
